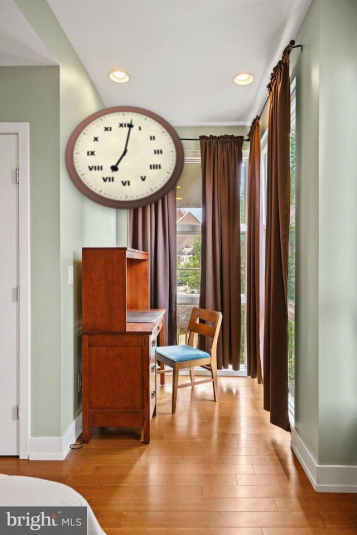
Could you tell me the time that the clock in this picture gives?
7:02
